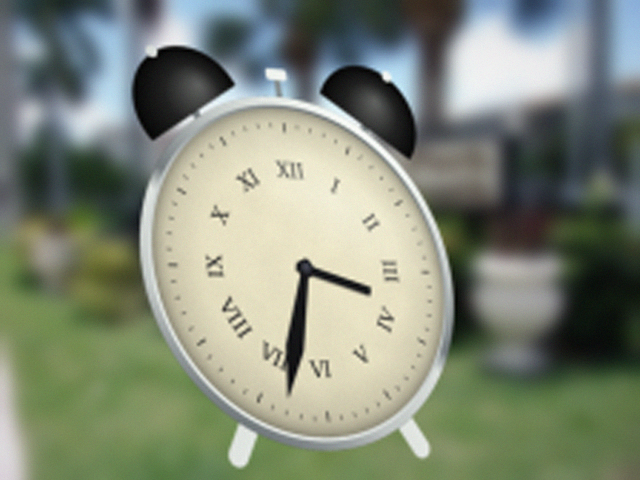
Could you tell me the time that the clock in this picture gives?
3:33
